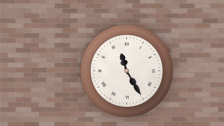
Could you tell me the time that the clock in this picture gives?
11:25
